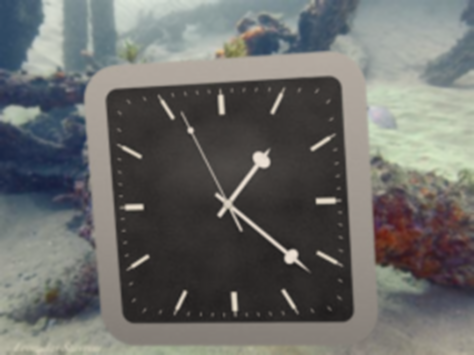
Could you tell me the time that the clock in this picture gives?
1:21:56
